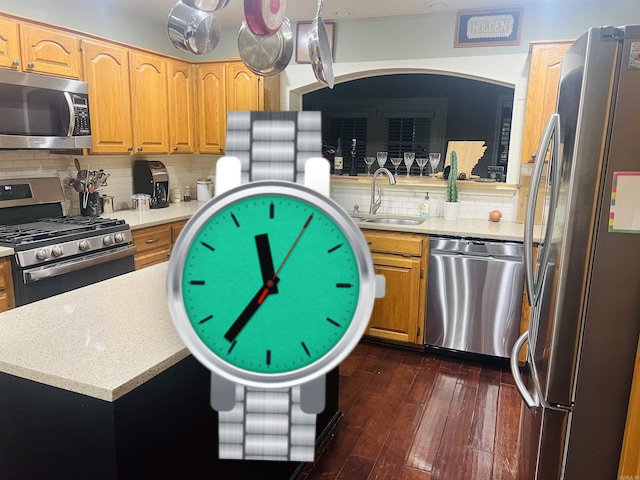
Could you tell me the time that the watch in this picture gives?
11:36:05
